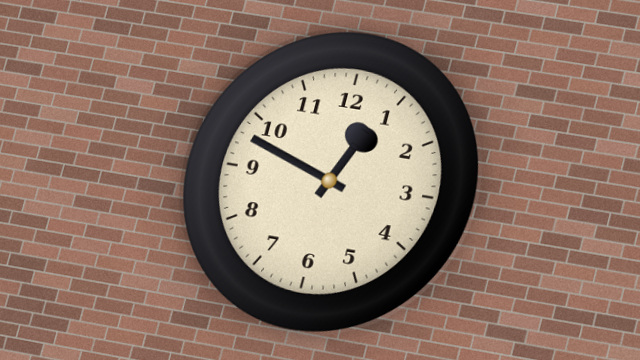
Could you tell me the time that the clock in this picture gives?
12:48
